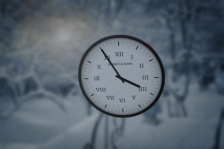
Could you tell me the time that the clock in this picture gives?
3:55
